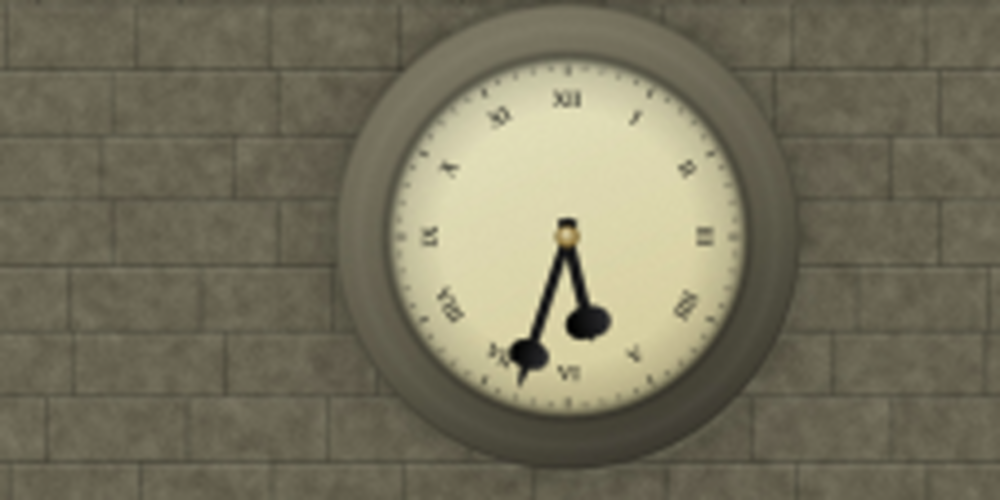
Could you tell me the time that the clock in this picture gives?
5:33
